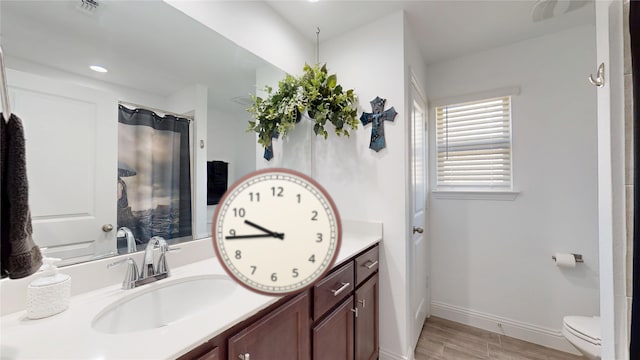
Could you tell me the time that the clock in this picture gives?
9:44
